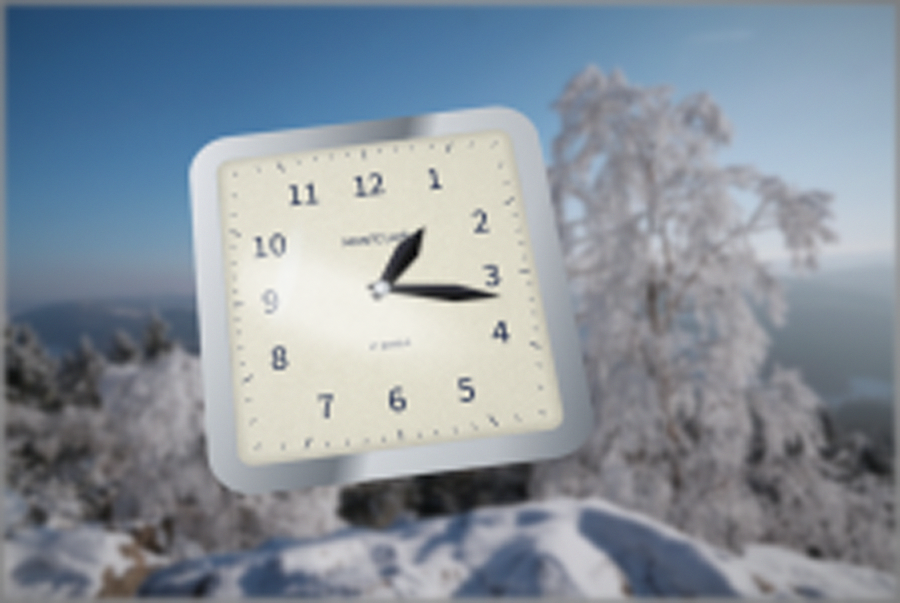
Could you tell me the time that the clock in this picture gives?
1:17
